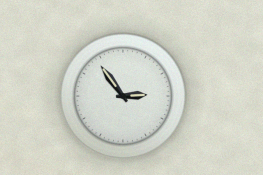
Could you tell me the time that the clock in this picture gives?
2:54
